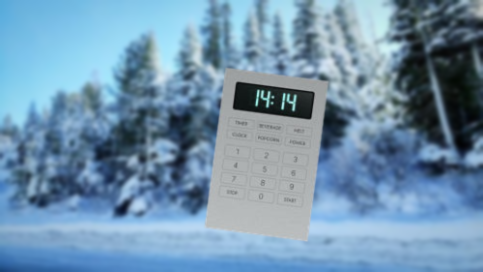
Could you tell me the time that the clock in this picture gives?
14:14
